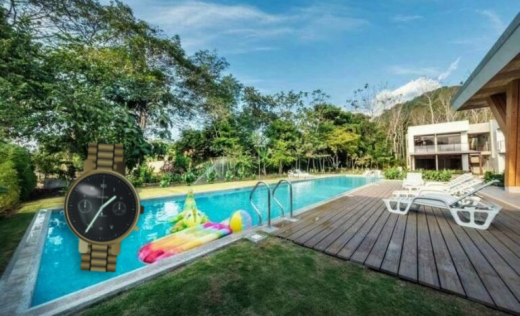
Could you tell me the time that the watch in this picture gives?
1:35
